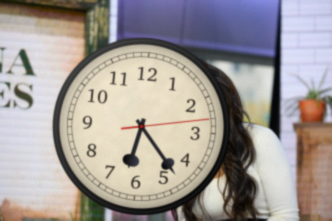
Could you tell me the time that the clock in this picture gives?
6:23:13
